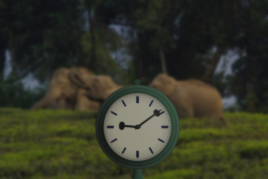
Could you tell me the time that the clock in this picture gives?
9:09
